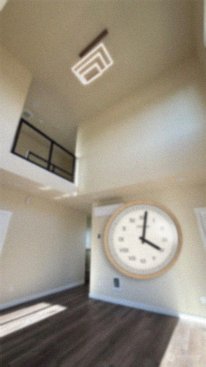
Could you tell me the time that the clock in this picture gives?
4:01
